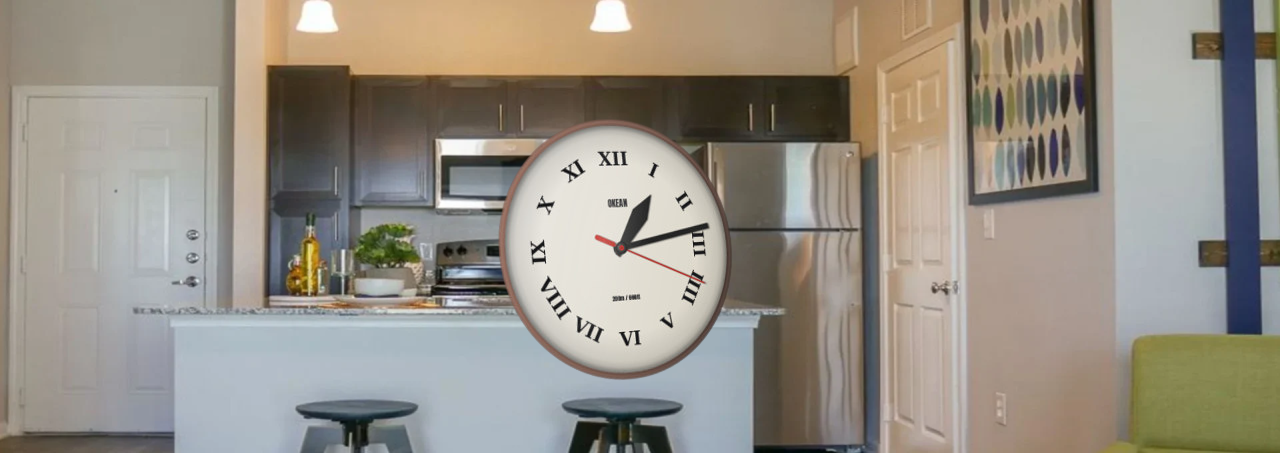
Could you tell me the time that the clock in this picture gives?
1:13:19
